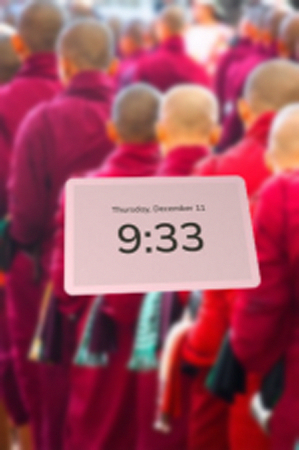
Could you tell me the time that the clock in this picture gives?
9:33
